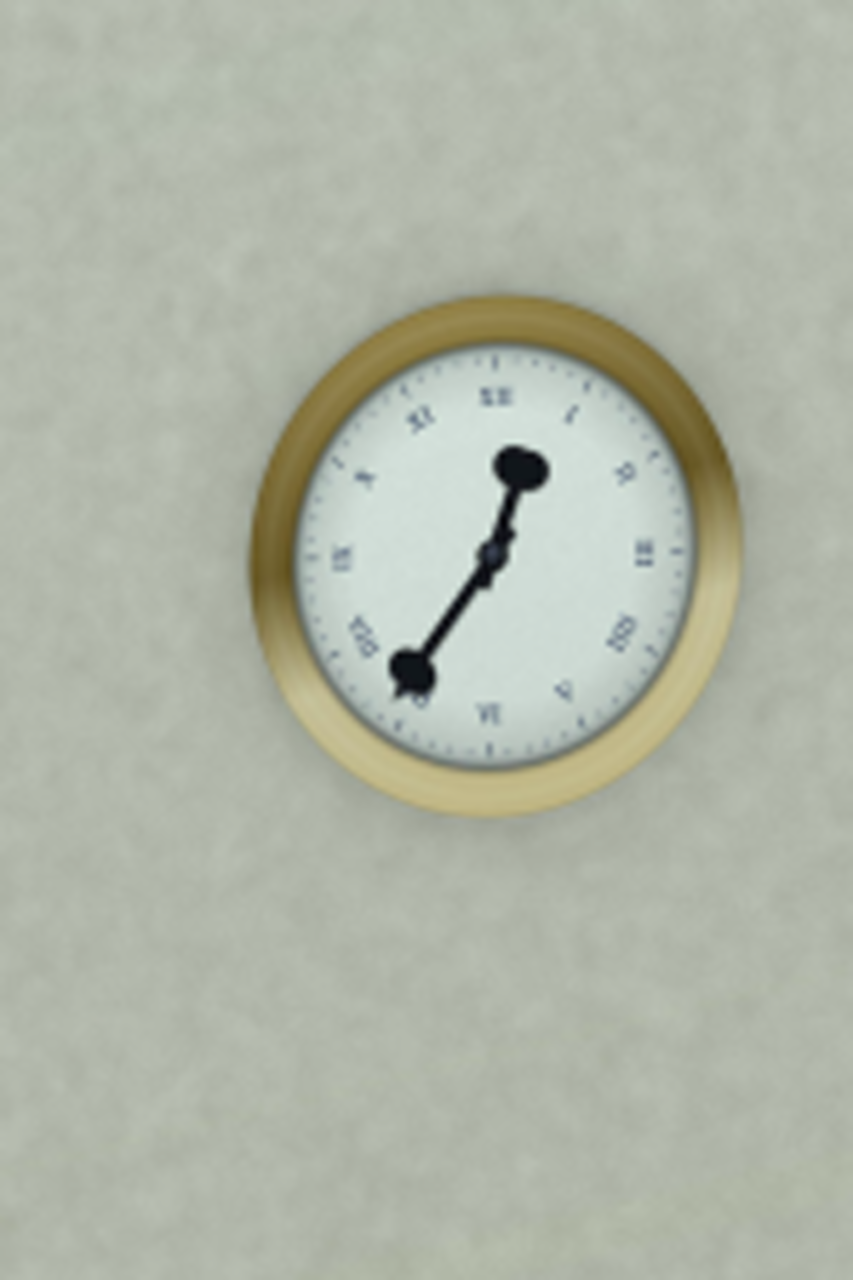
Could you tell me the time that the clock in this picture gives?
12:36
